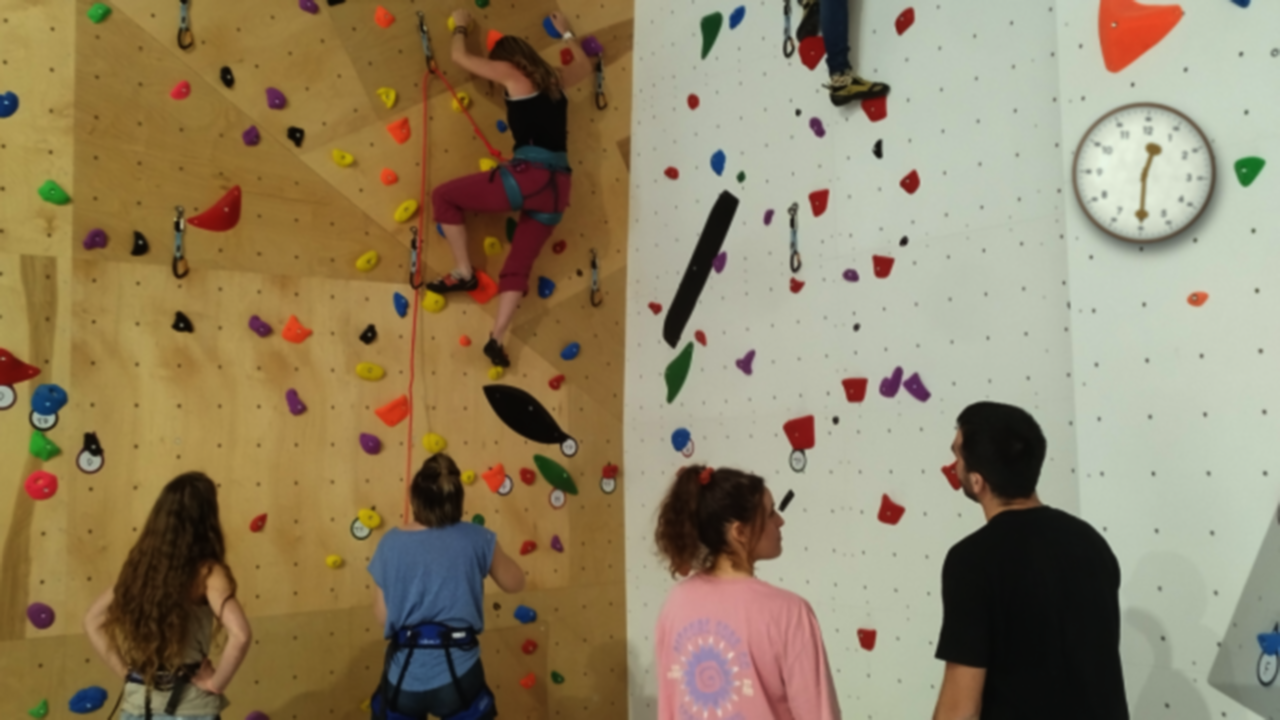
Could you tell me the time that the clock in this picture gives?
12:30
